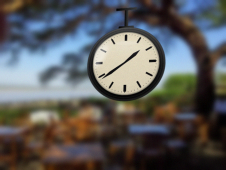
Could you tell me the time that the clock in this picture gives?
1:39
